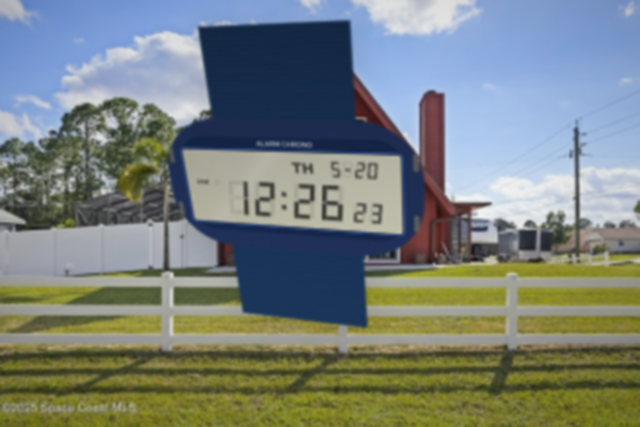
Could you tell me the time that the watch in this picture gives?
12:26:23
